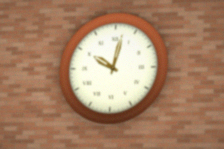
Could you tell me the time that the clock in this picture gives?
10:02
